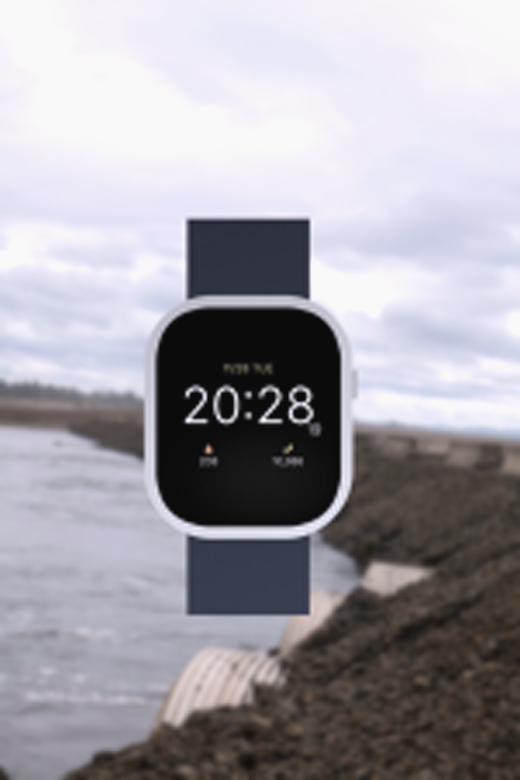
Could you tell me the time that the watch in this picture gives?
20:28
